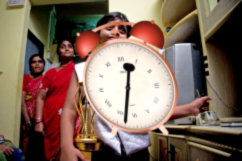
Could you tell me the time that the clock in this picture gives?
12:33
